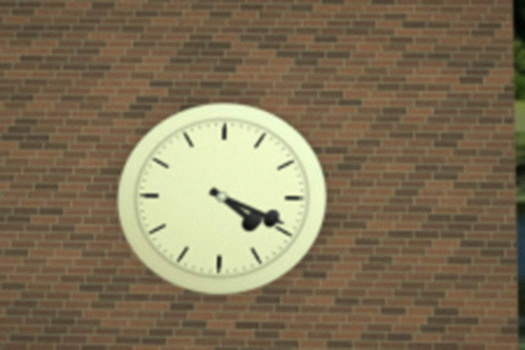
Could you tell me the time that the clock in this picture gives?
4:19
